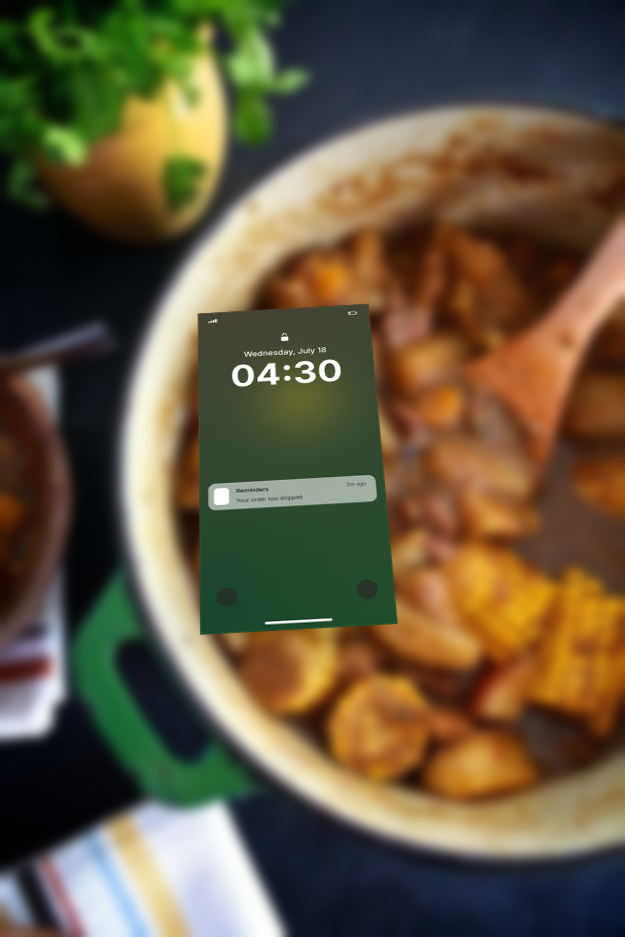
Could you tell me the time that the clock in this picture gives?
4:30
